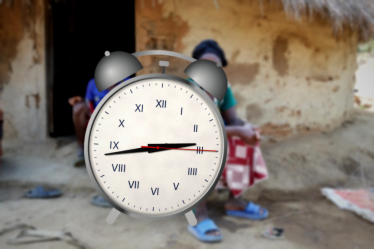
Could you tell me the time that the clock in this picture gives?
2:43:15
